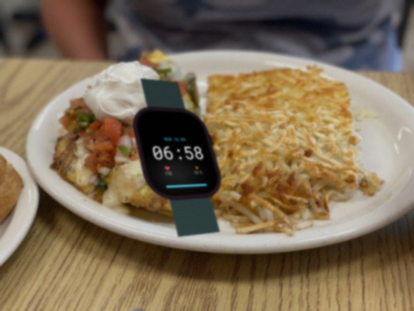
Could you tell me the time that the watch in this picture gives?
6:58
